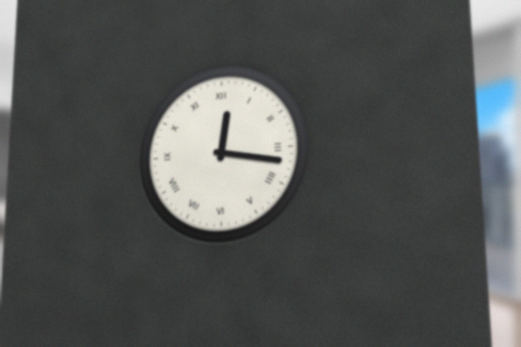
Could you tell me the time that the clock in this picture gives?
12:17
